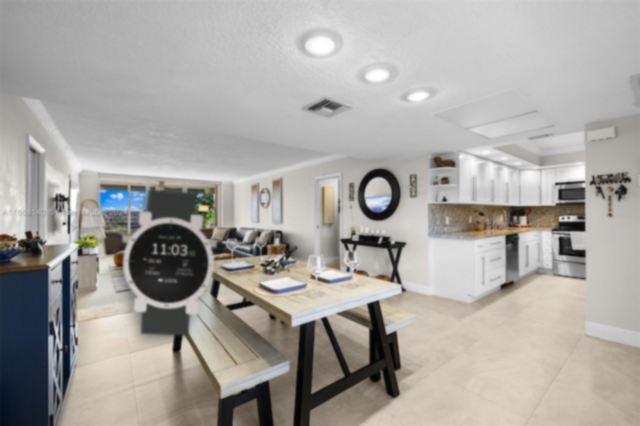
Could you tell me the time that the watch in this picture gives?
11:03
